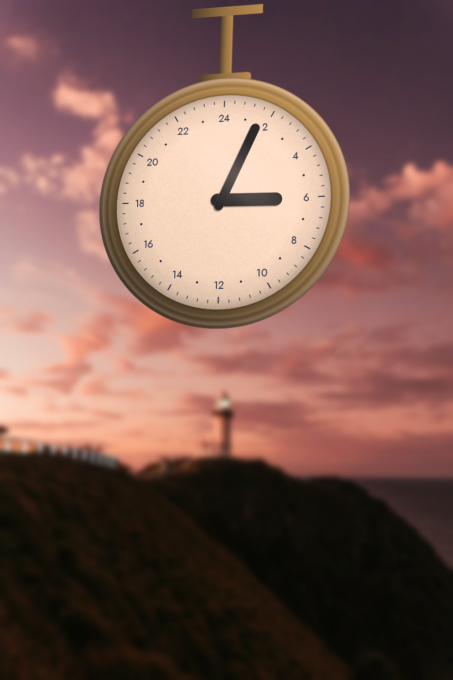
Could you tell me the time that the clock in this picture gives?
6:04
